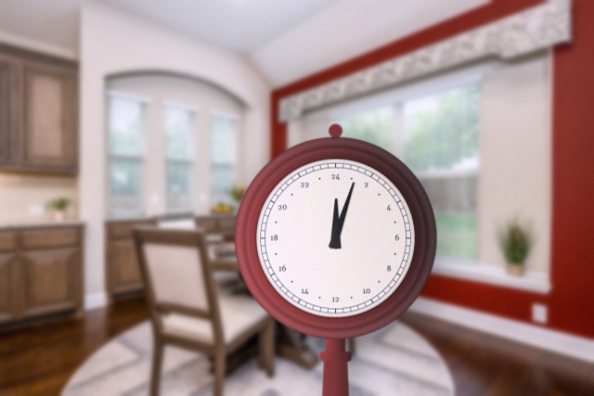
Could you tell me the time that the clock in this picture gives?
0:03
